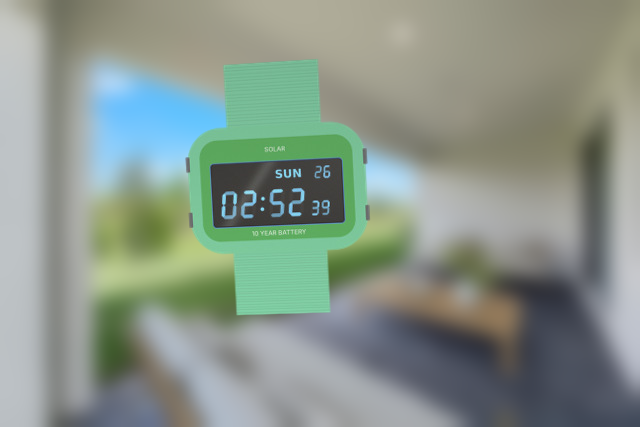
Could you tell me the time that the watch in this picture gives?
2:52:39
